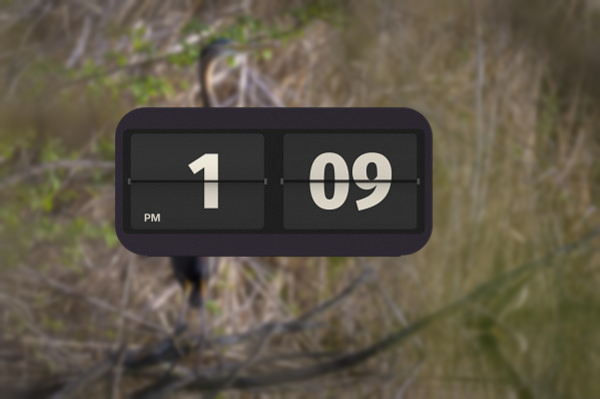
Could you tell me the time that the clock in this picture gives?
1:09
